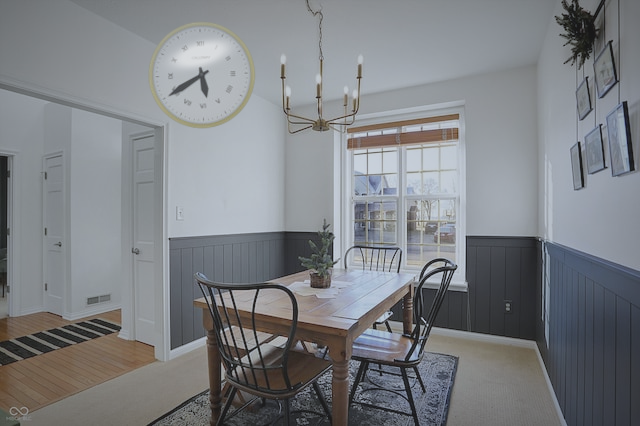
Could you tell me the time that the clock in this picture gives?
5:40
